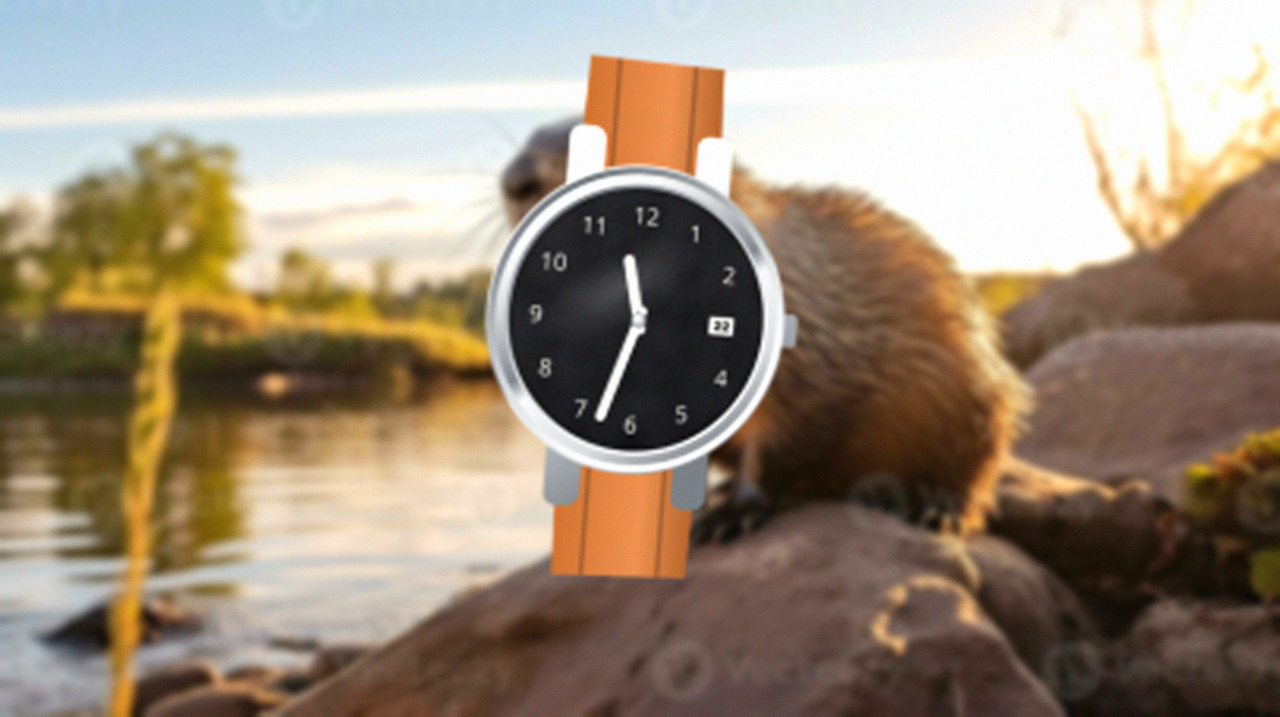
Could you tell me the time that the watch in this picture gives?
11:33
